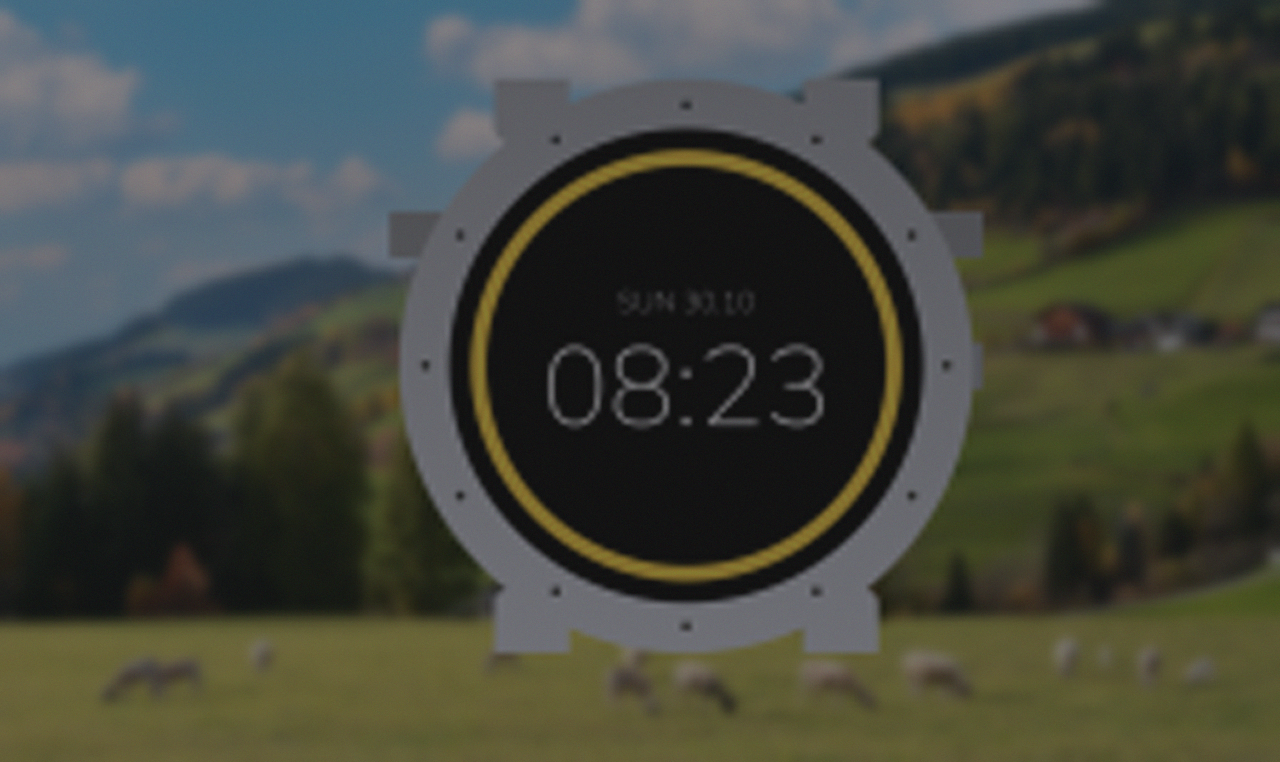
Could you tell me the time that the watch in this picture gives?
8:23
